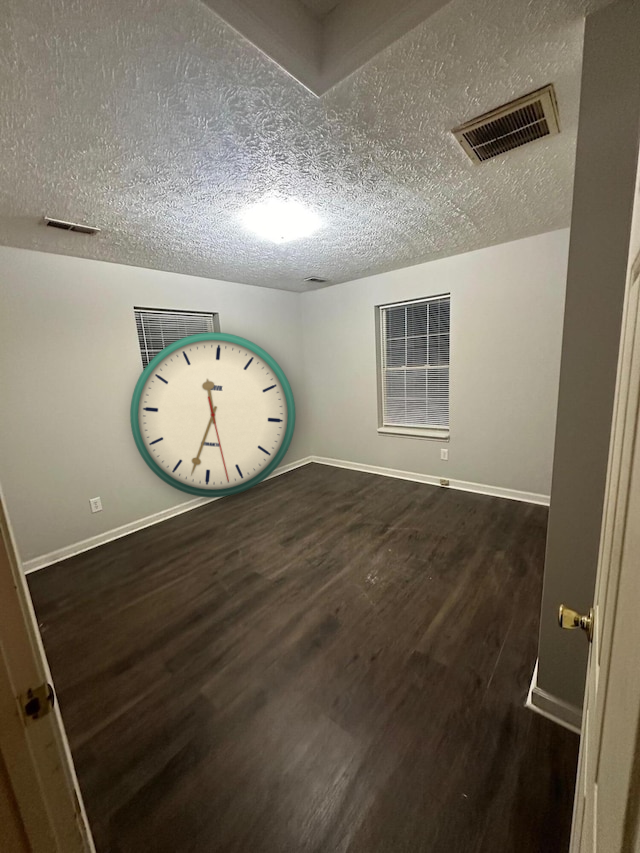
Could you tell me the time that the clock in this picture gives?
11:32:27
